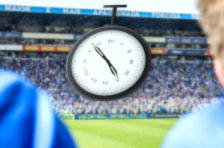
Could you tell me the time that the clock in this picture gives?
4:53
